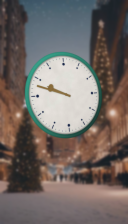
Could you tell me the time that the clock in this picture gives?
9:48
